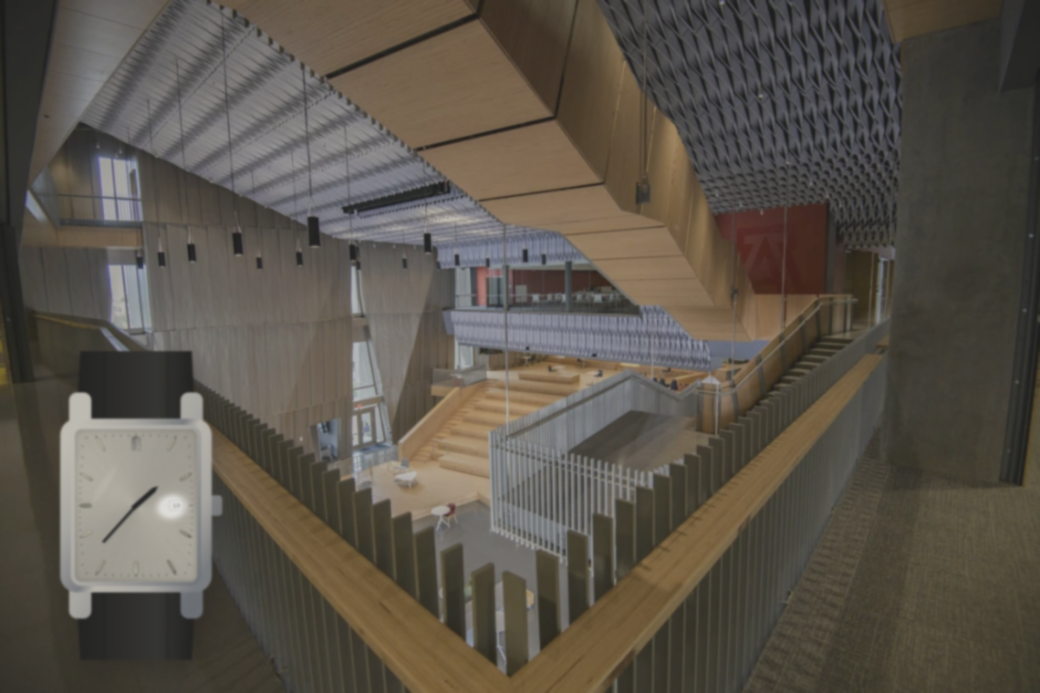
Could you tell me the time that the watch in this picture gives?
1:37
